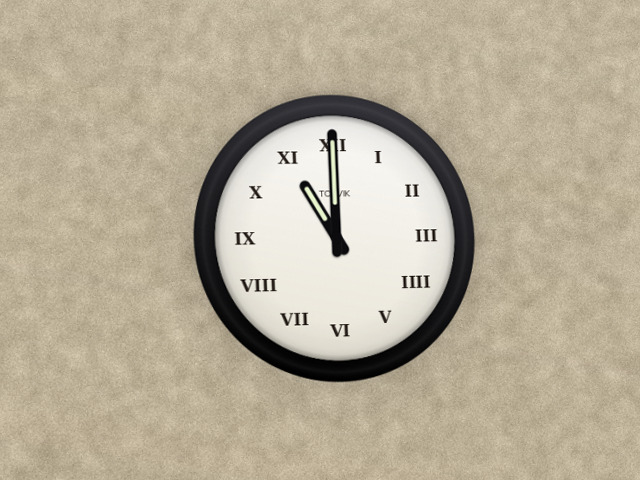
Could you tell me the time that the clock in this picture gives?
11:00
